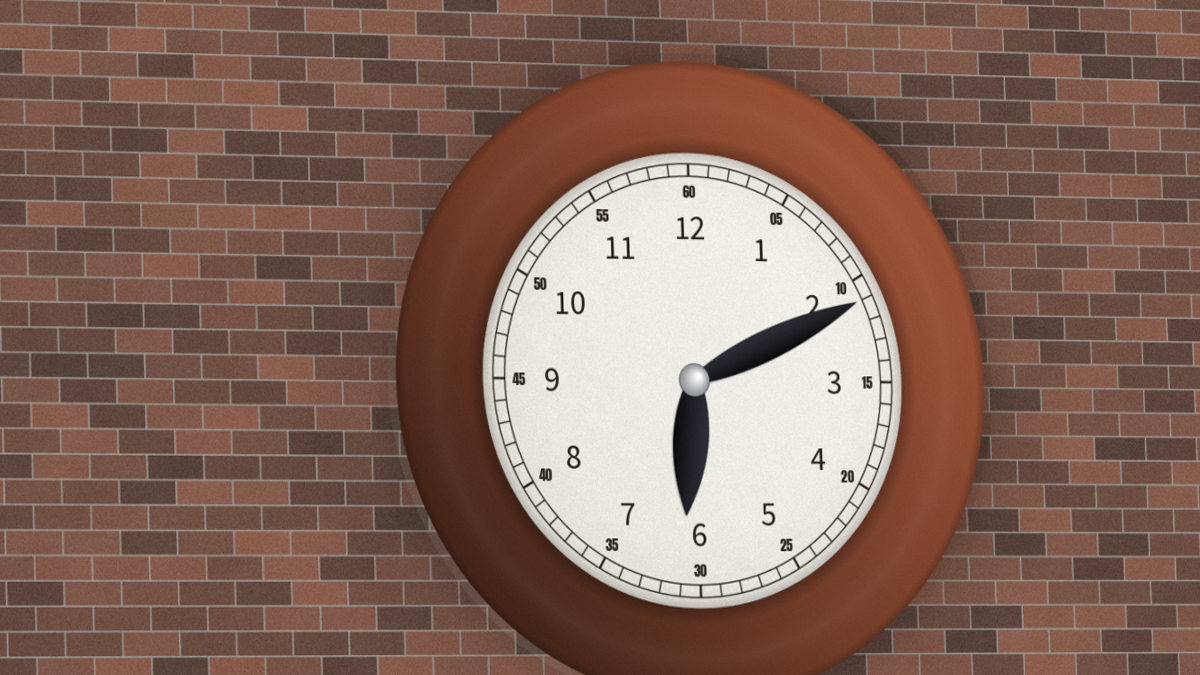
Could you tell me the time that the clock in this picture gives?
6:11
